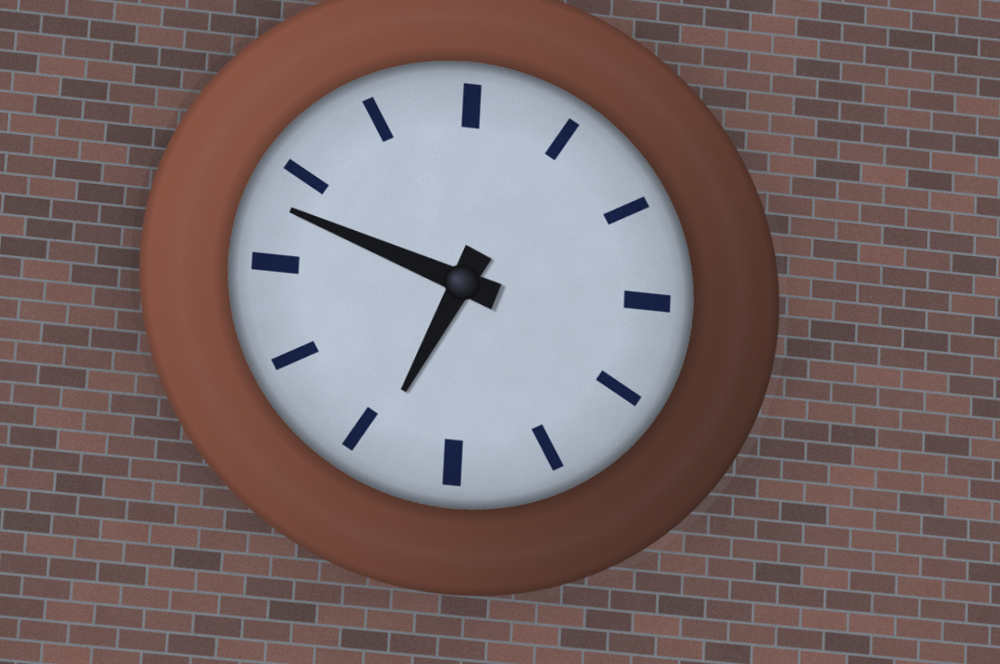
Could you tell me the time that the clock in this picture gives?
6:48
